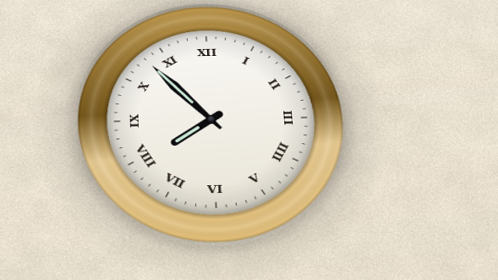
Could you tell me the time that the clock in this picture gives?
7:53
